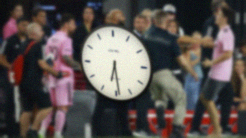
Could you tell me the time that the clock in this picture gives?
6:29
